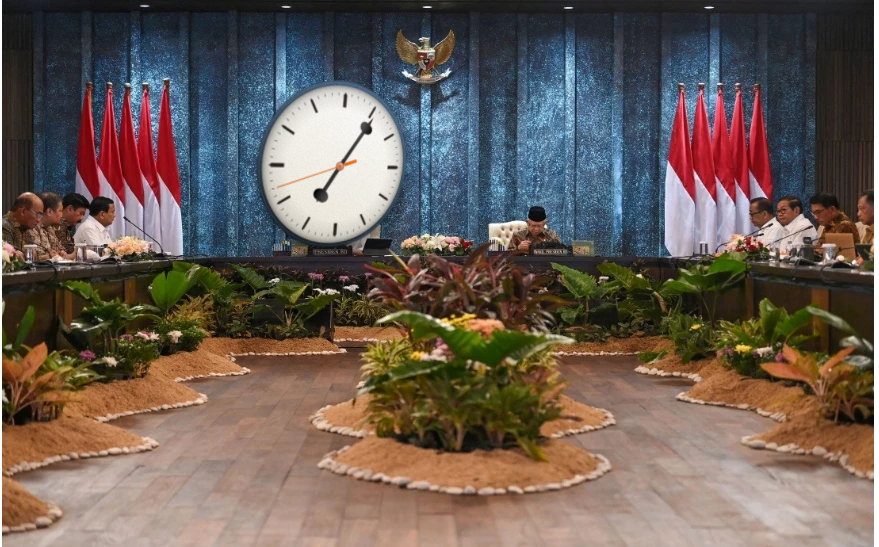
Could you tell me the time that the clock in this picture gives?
7:05:42
